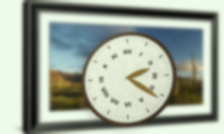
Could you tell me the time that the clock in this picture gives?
2:21
